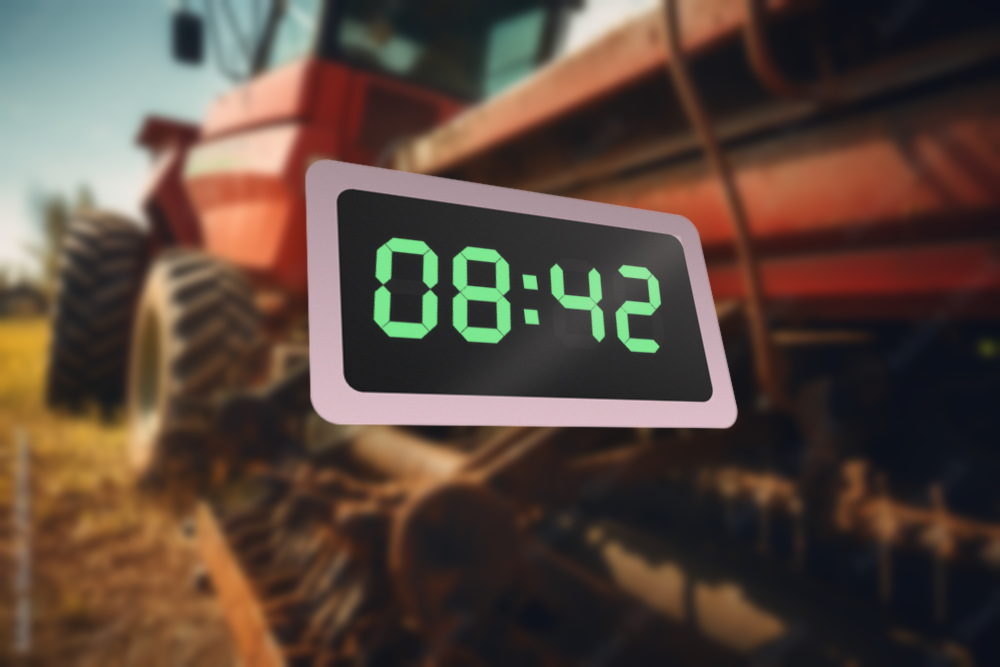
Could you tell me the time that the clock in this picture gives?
8:42
